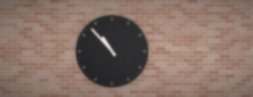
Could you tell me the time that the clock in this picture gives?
10:53
